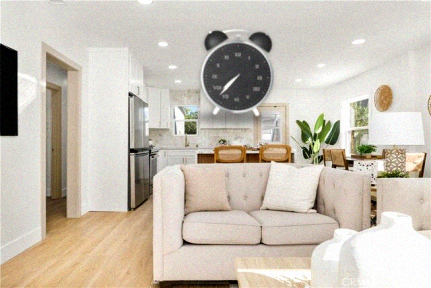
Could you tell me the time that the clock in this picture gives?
7:37
